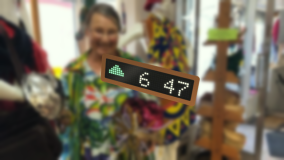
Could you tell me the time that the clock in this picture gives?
6:47
